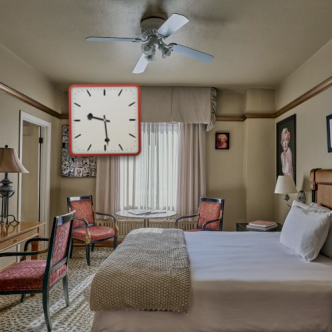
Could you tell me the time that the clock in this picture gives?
9:29
